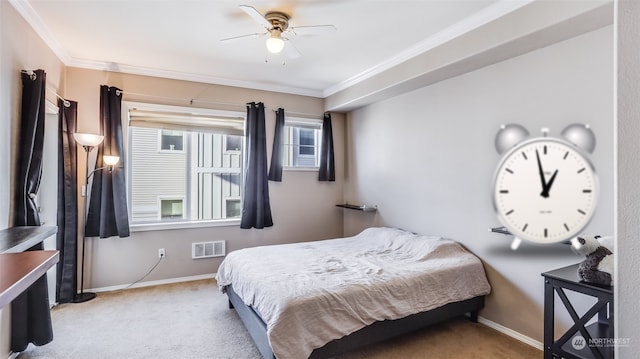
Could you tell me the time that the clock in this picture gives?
12:58
